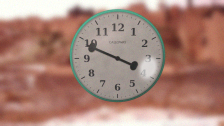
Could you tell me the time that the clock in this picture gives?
3:49
